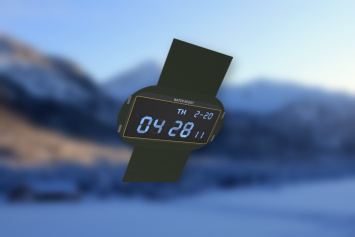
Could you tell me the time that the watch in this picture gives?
4:28:11
